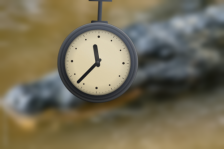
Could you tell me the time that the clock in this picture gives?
11:37
